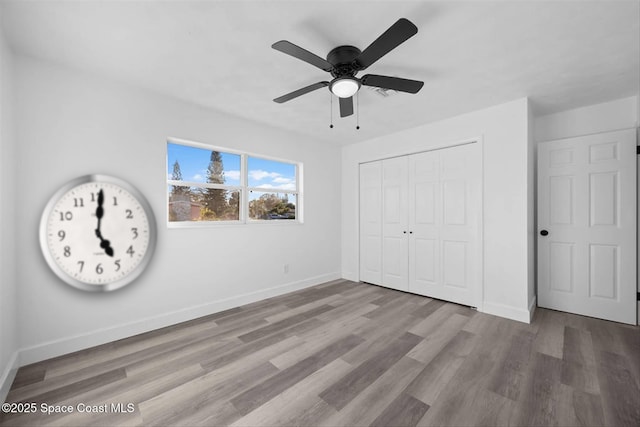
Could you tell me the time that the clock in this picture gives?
5:01
